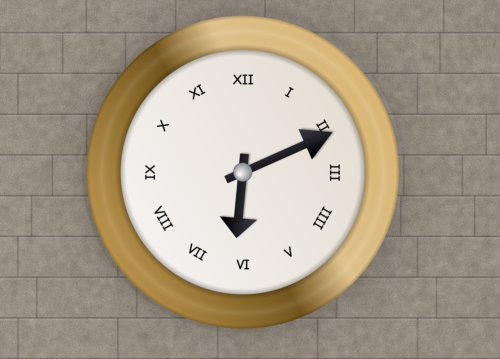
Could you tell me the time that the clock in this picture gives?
6:11
